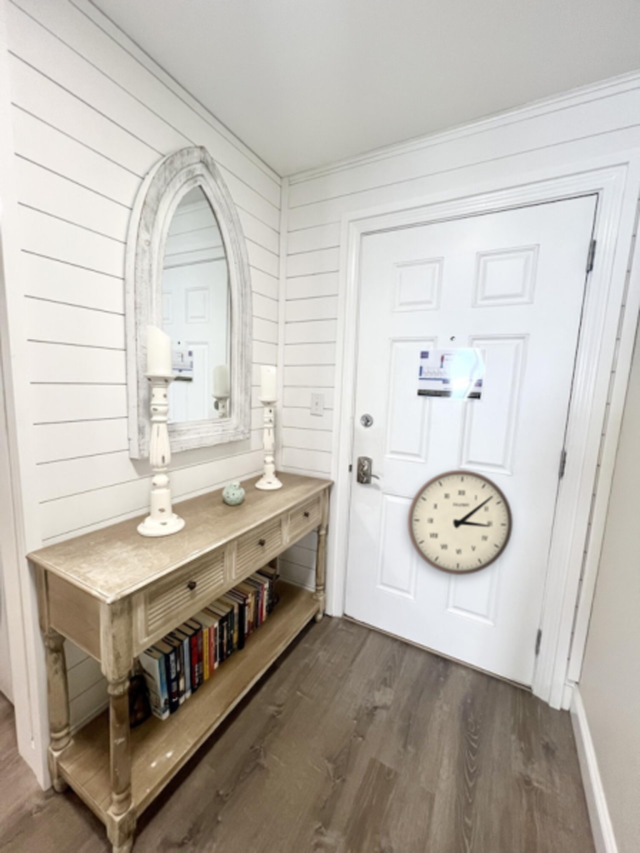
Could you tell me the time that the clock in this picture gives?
3:08
